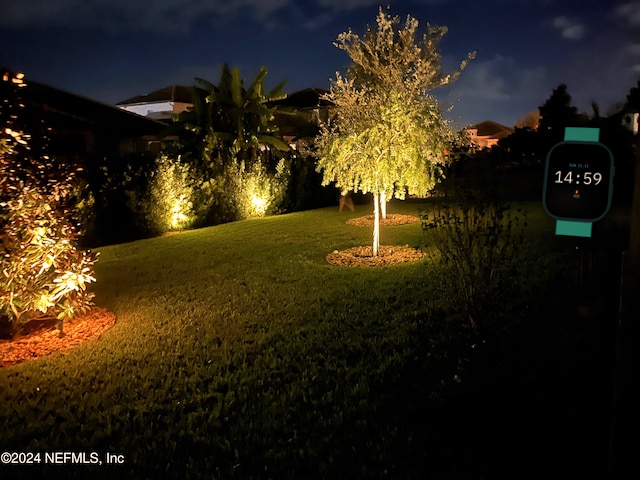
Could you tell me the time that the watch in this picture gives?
14:59
